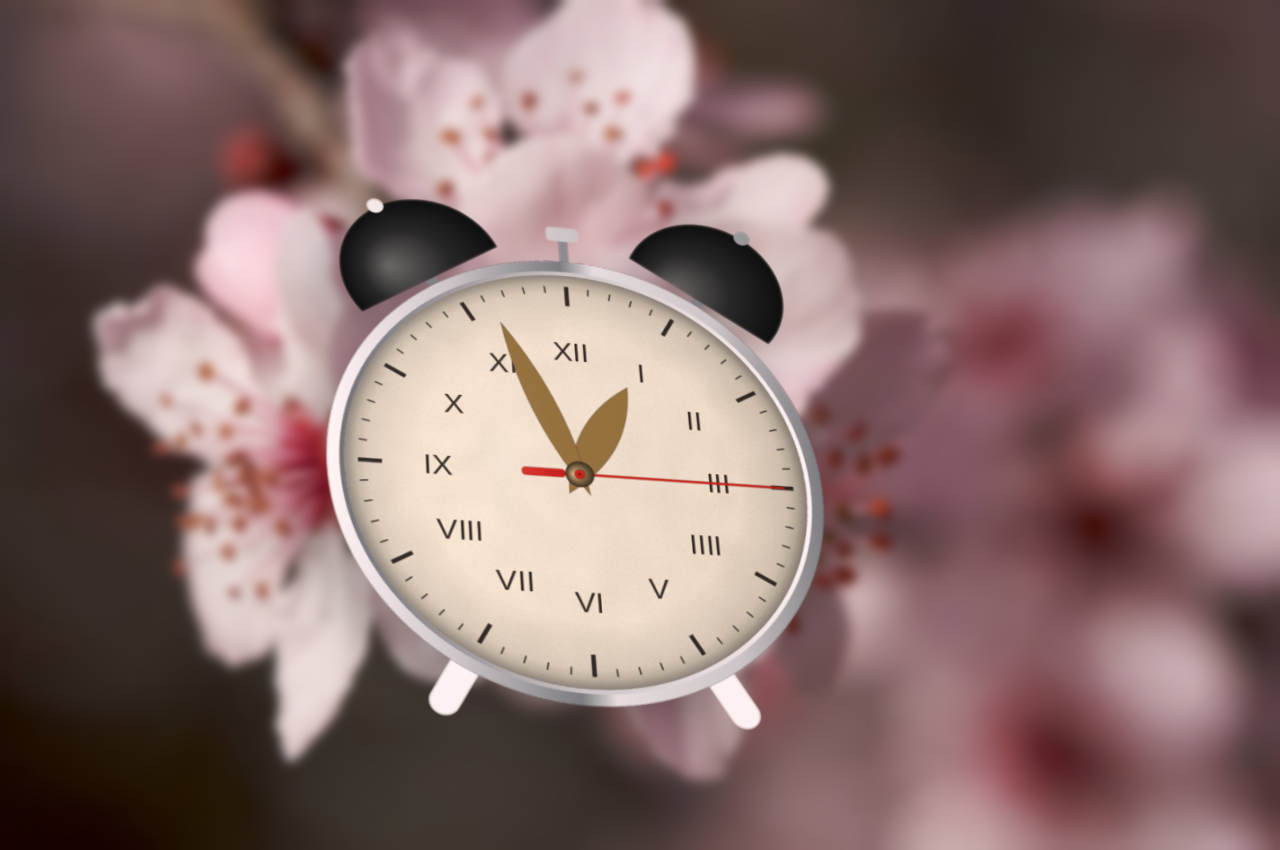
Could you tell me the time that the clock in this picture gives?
12:56:15
